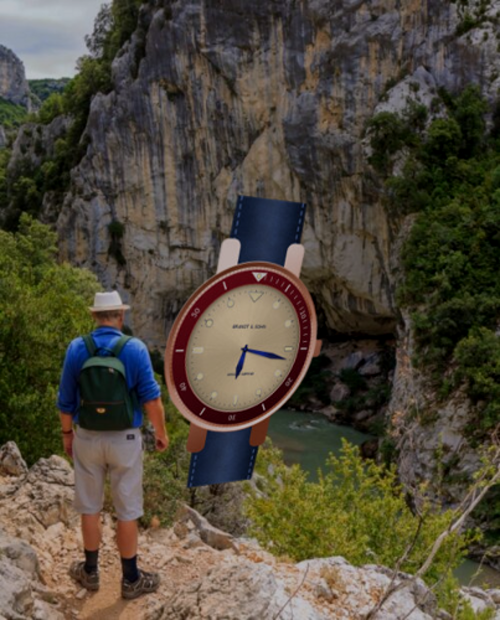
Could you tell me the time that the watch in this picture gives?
6:17
